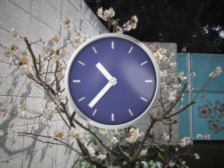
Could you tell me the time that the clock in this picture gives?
10:37
